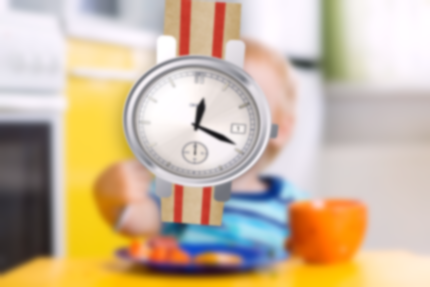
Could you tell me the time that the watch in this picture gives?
12:19
